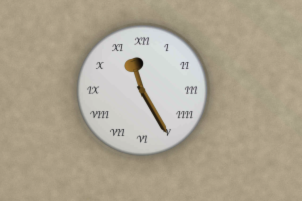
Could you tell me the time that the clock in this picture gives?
11:25
